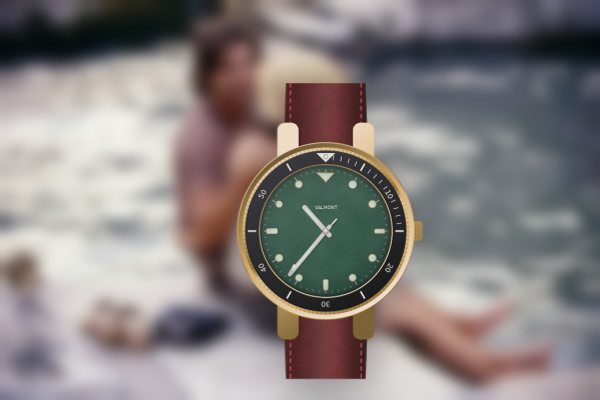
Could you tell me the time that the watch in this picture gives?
10:36:37
